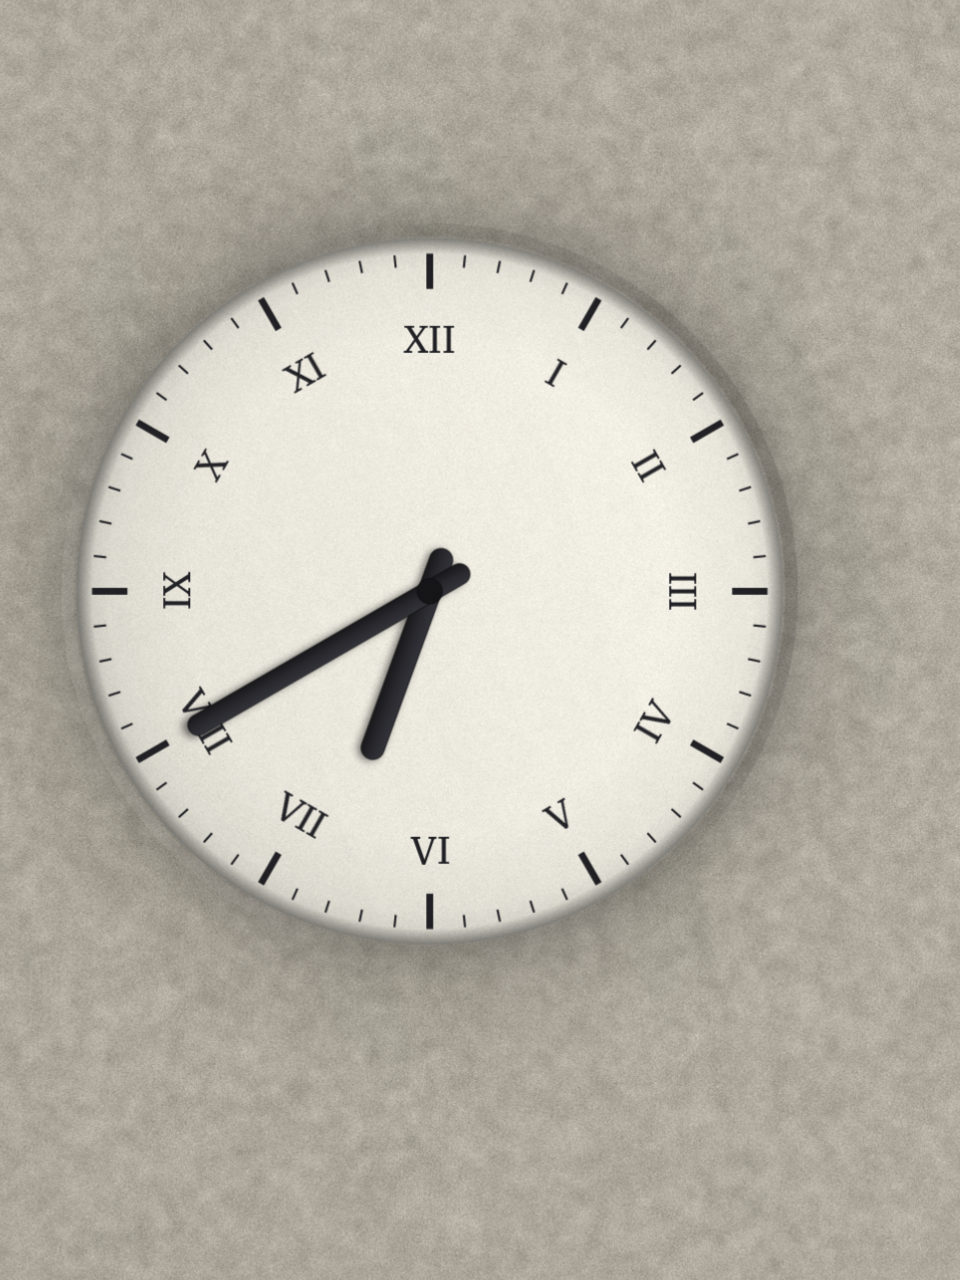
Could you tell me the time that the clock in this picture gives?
6:40
